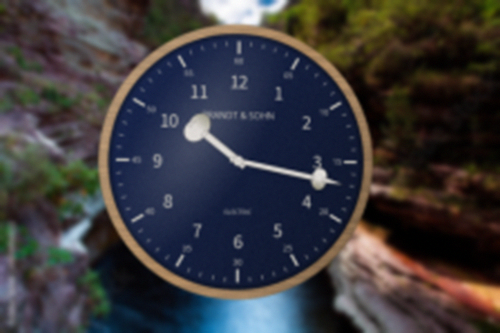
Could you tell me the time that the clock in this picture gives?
10:17
